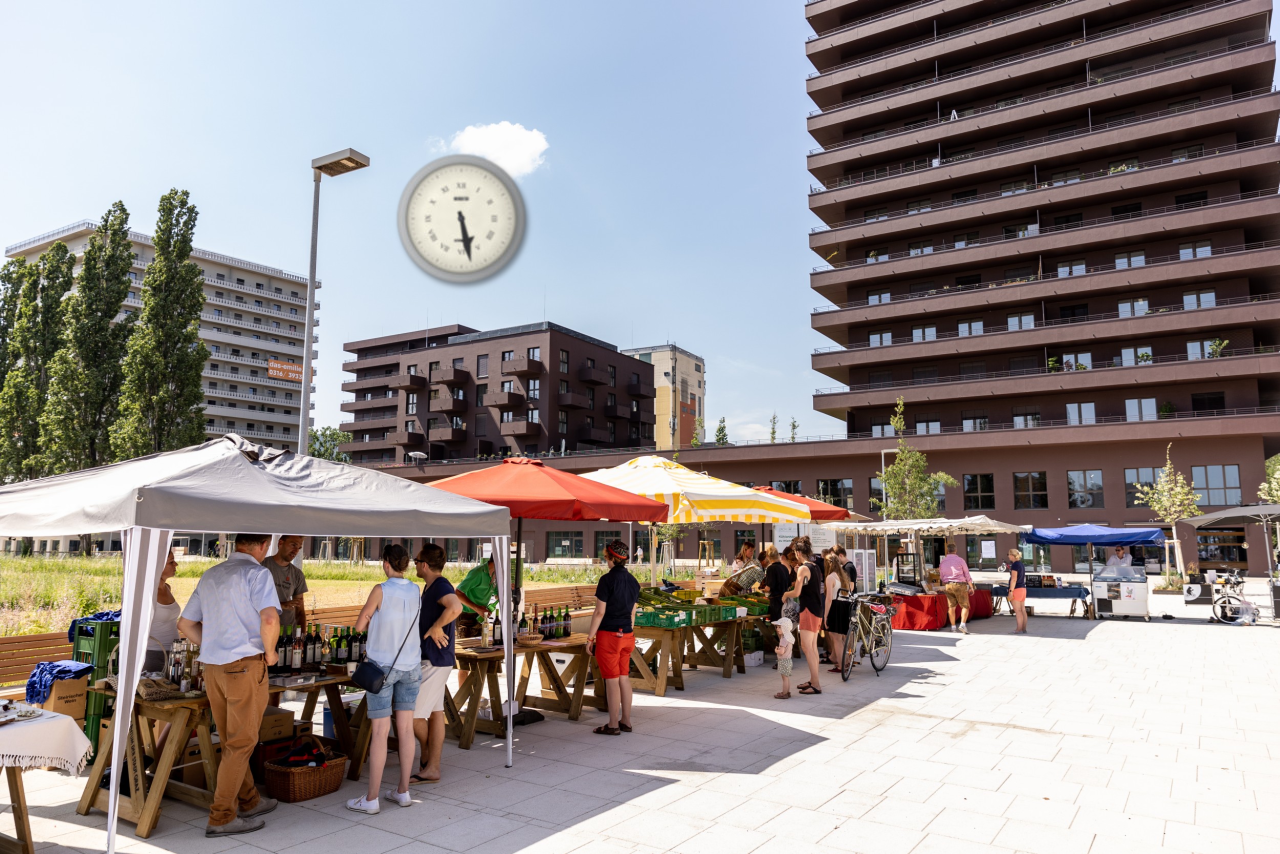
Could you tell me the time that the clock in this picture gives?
5:28
